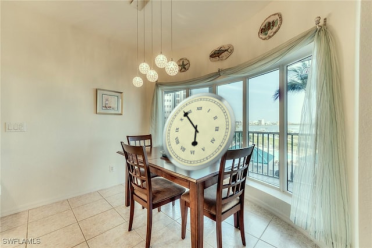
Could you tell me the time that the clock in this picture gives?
5:53
